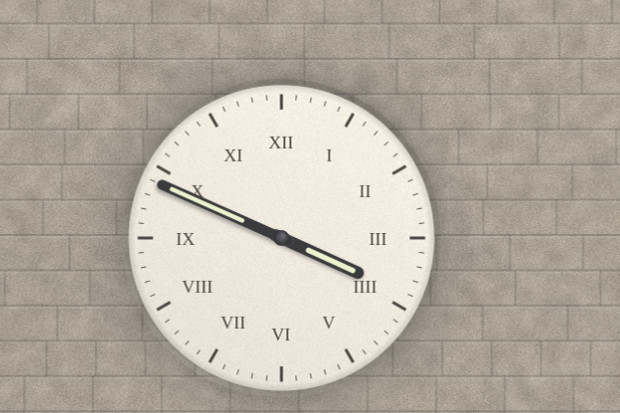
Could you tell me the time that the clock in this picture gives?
3:49
